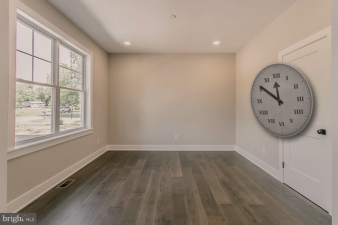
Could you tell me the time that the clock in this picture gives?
11:51
